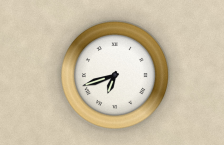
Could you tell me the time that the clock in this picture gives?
6:42
